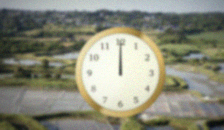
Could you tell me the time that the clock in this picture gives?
12:00
